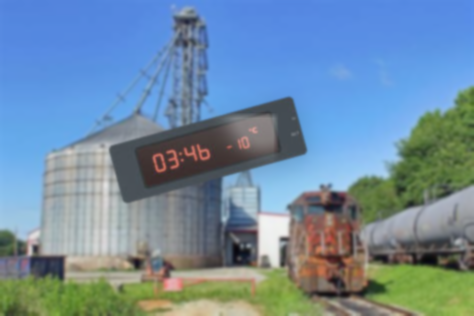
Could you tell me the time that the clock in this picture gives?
3:46
